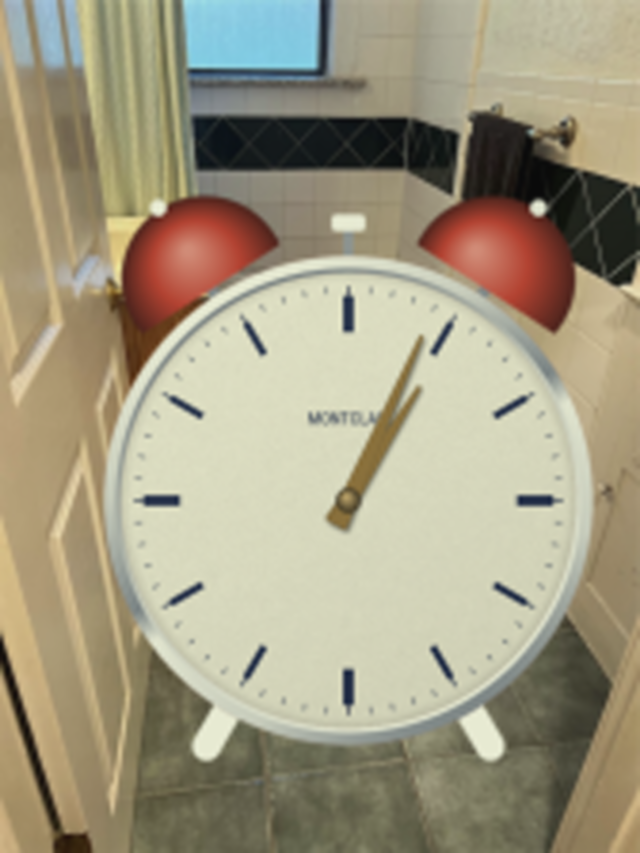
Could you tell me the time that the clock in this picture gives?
1:04
